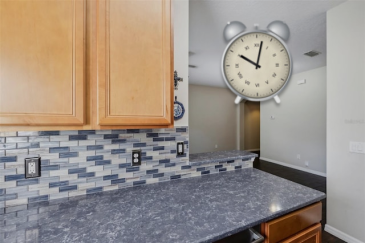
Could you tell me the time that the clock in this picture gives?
10:02
